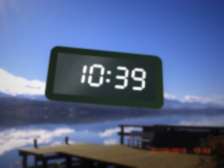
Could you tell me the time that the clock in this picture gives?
10:39
